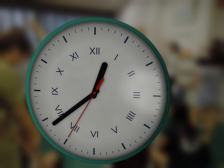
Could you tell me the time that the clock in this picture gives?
12:38:35
